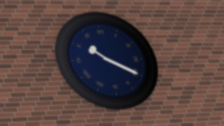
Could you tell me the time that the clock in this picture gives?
10:20
